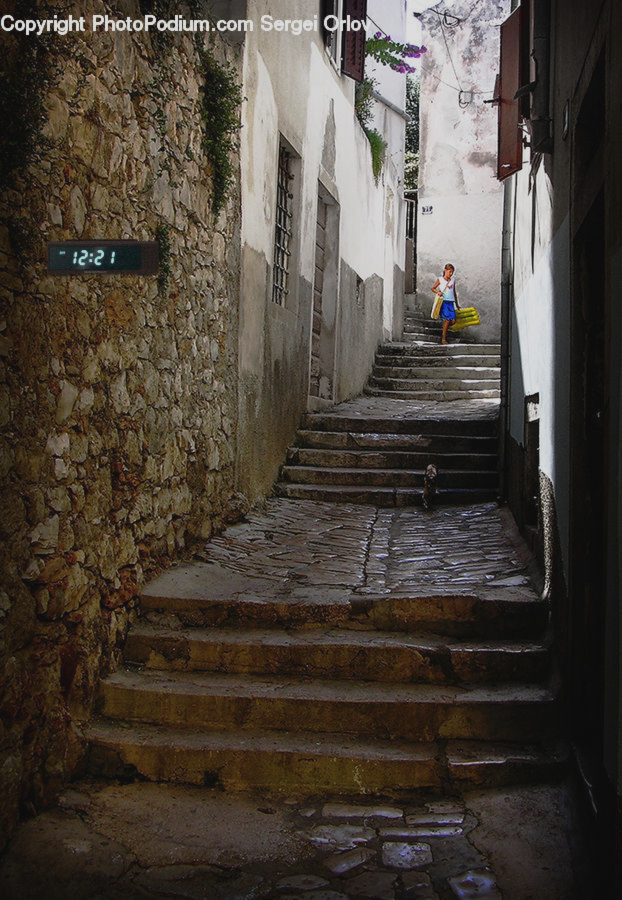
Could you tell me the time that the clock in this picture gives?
12:21
